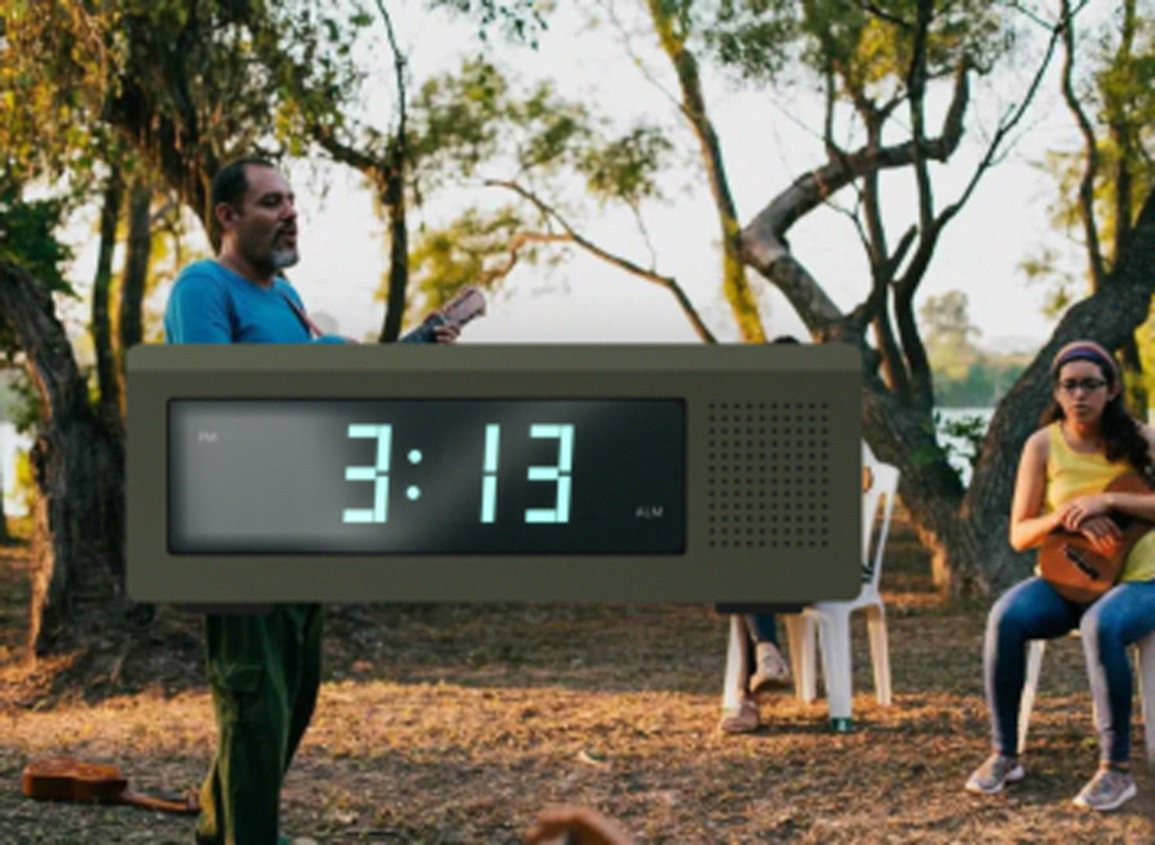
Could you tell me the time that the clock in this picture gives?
3:13
